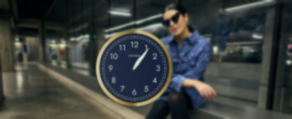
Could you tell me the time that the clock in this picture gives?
1:06
